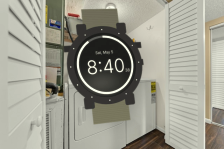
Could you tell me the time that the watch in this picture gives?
8:40
